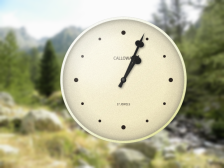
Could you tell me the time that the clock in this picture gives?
1:04
